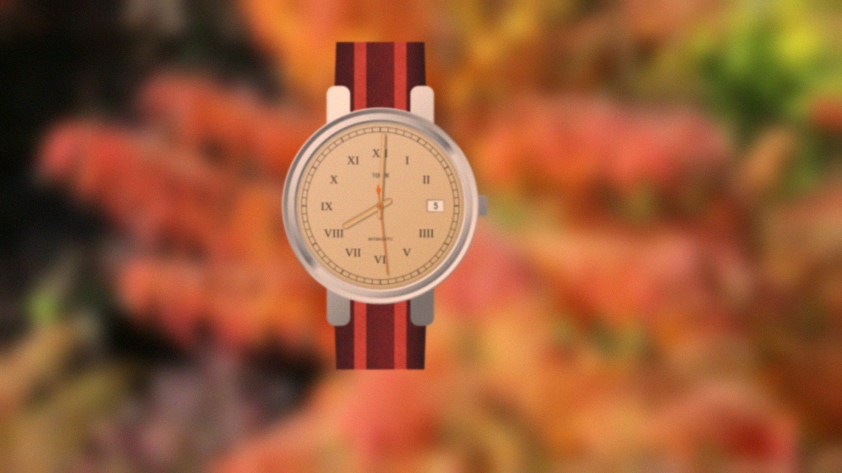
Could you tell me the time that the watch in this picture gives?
8:00:29
